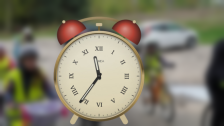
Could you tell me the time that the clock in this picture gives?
11:36
